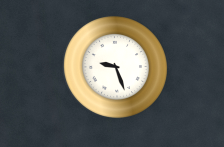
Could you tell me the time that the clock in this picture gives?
9:27
